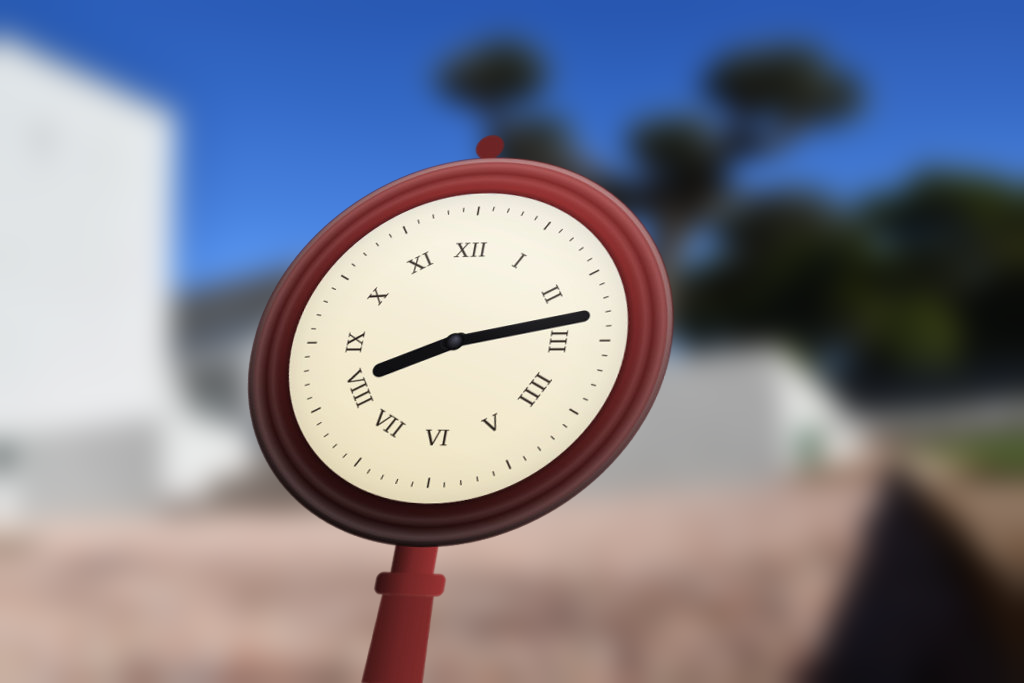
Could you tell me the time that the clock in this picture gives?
8:13
